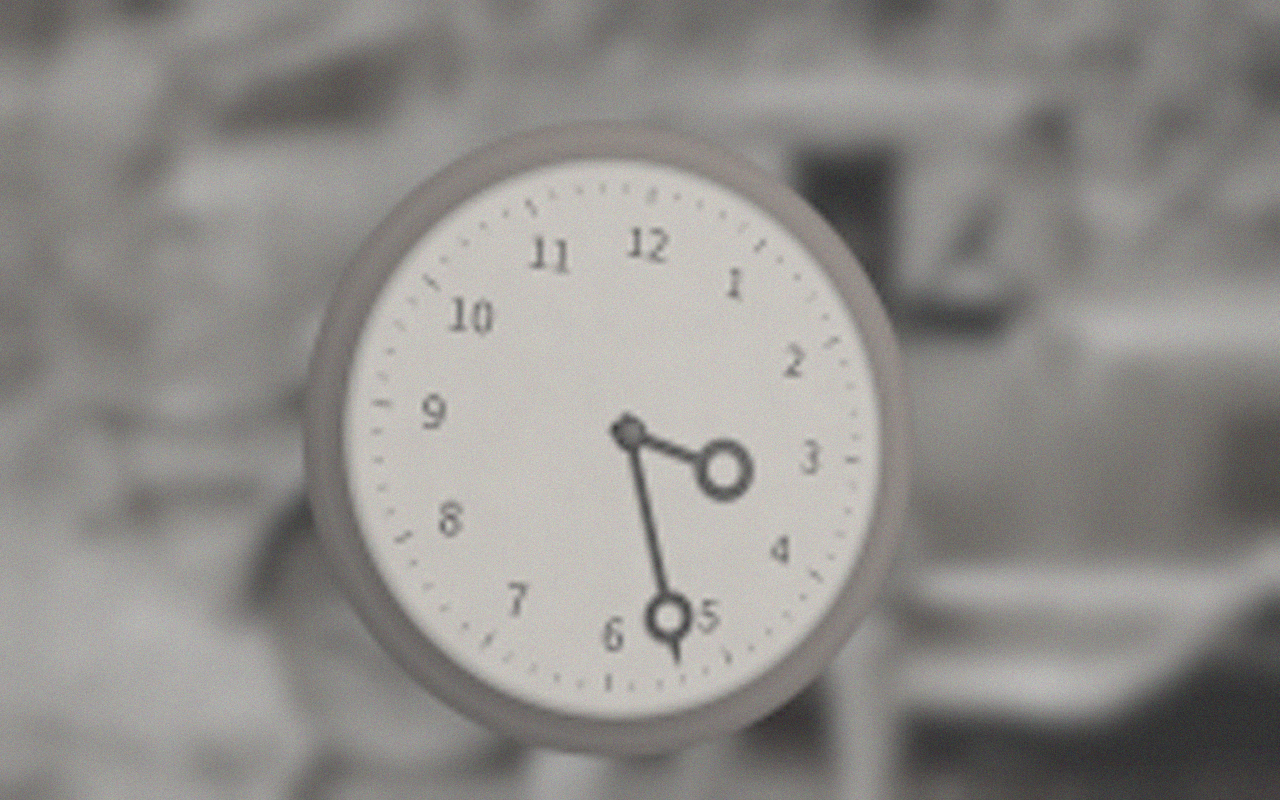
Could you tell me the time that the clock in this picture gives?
3:27
